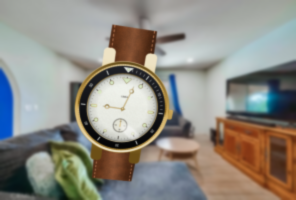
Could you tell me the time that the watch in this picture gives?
9:03
